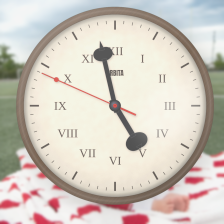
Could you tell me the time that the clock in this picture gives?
4:57:49
